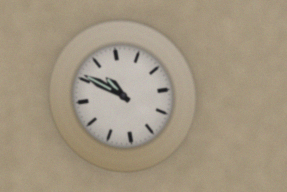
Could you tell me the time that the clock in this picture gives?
10:51
